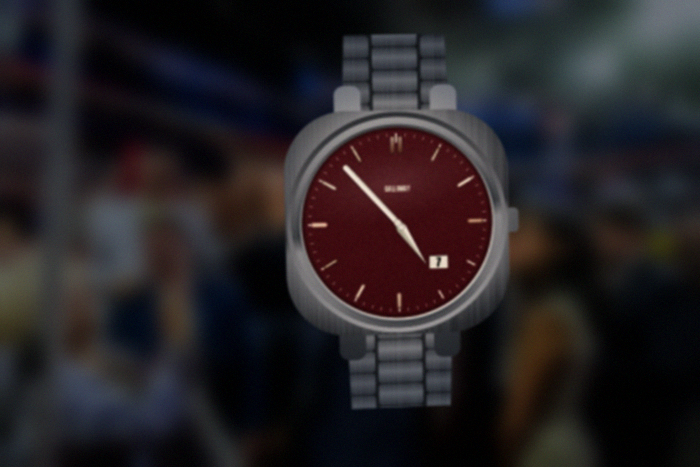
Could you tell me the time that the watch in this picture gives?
4:53
